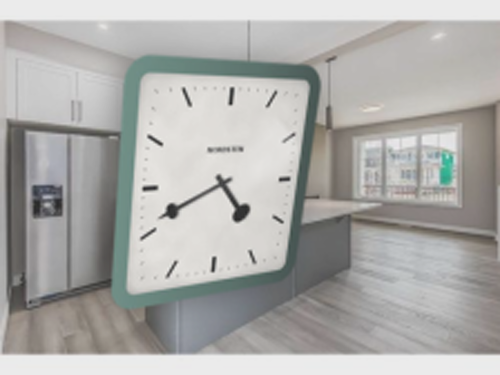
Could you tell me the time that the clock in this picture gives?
4:41
